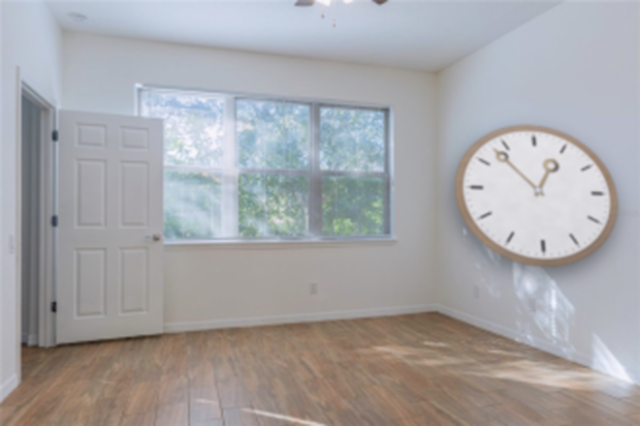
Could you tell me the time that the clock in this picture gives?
12:53
